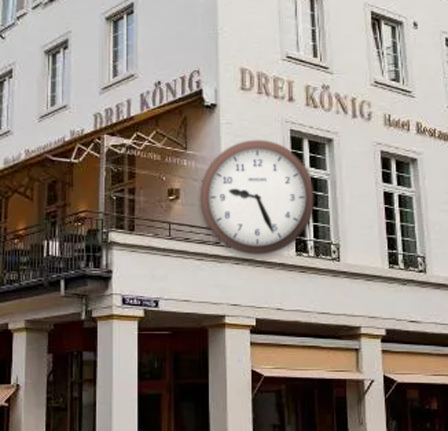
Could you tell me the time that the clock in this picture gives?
9:26
